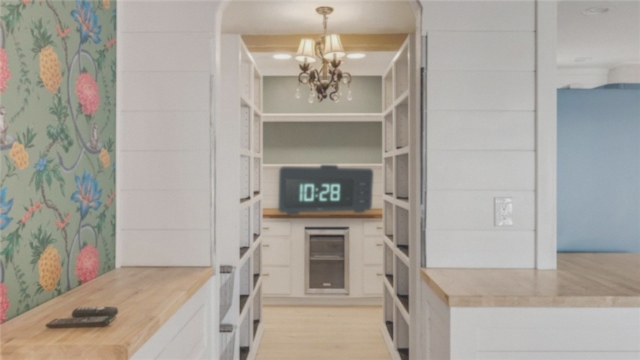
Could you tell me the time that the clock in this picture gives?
10:28
